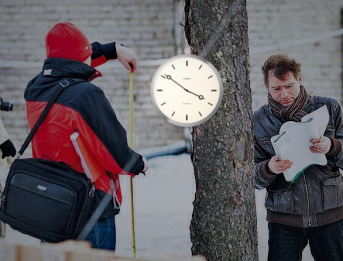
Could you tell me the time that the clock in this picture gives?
3:51
